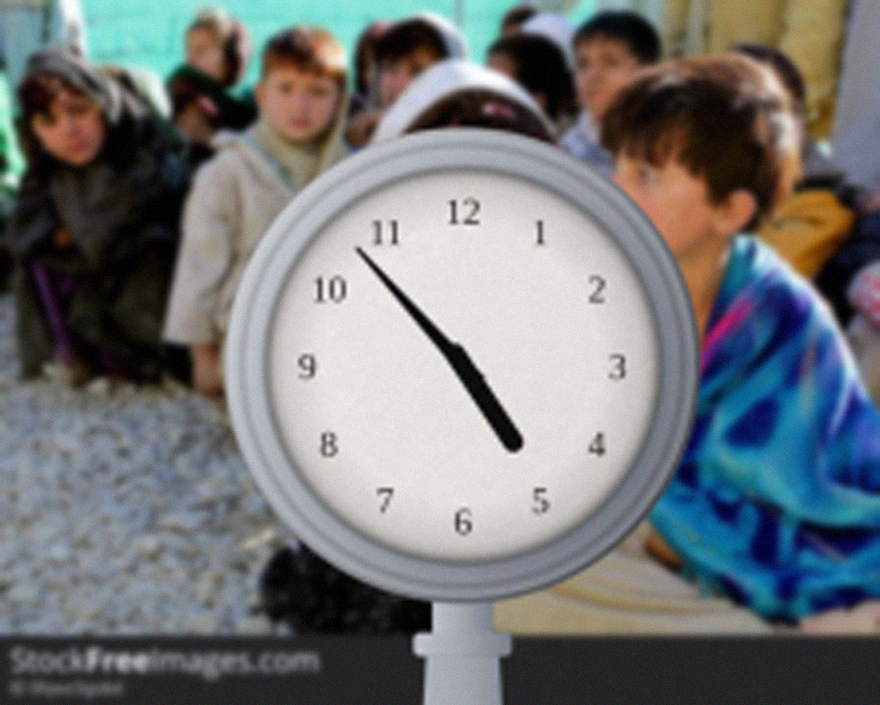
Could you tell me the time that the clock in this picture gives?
4:53
